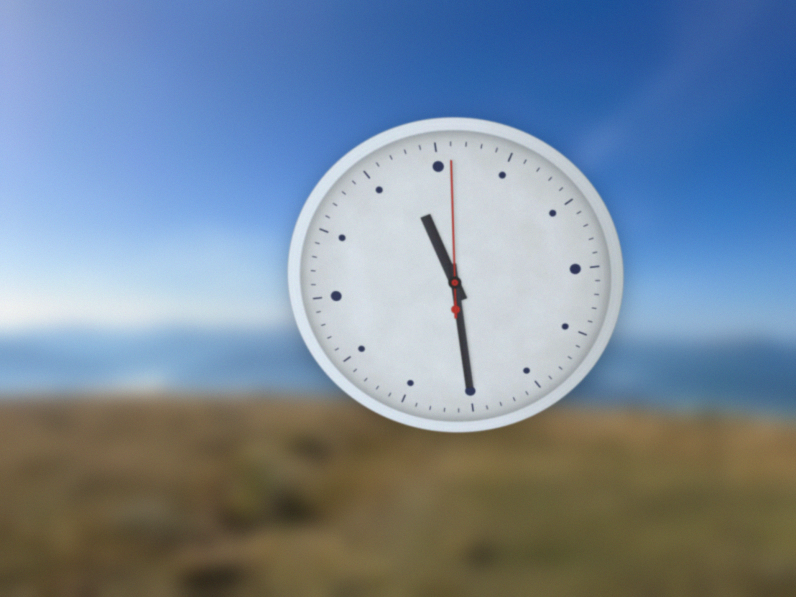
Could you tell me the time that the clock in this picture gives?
11:30:01
